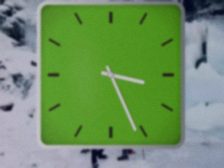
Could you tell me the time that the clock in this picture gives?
3:26
